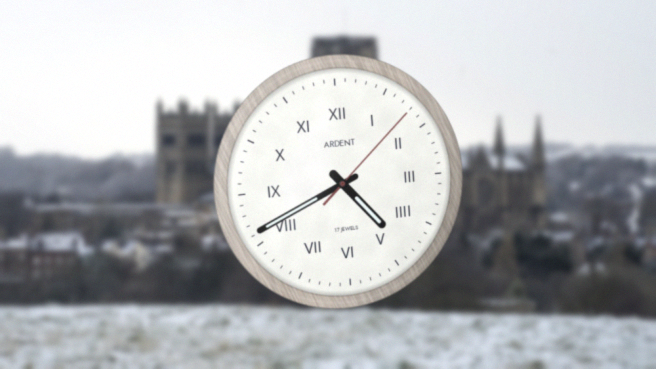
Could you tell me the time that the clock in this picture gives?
4:41:08
